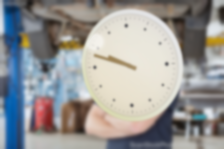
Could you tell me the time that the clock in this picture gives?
9:48
